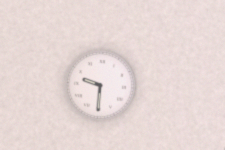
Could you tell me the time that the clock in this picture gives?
9:30
